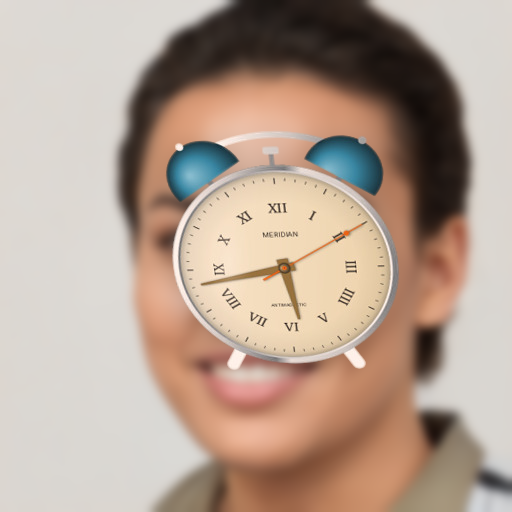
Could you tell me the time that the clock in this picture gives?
5:43:10
